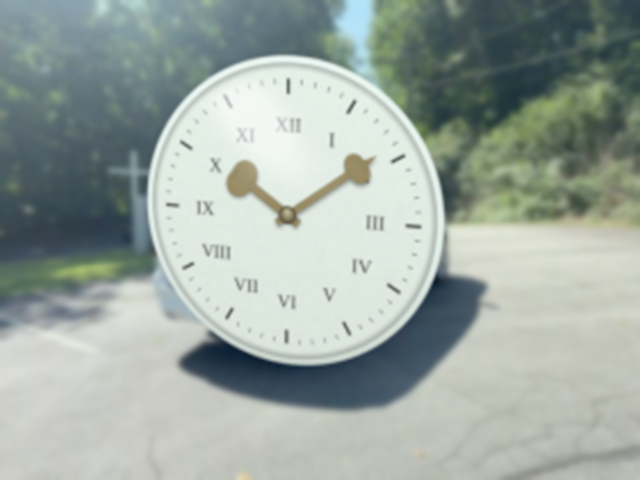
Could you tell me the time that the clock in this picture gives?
10:09
